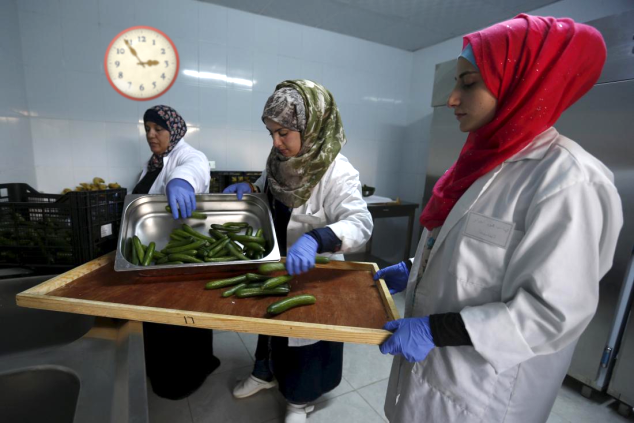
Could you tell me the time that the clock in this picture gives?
2:54
